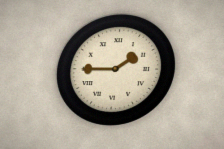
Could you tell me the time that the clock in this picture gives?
1:45
